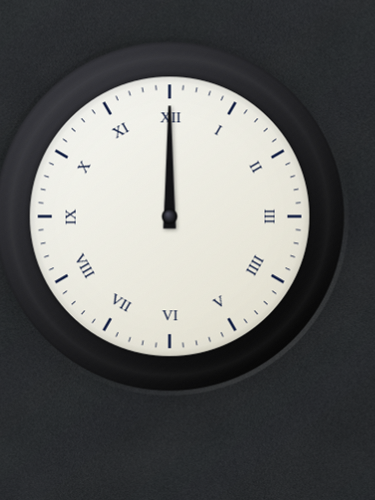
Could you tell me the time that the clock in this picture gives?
12:00
